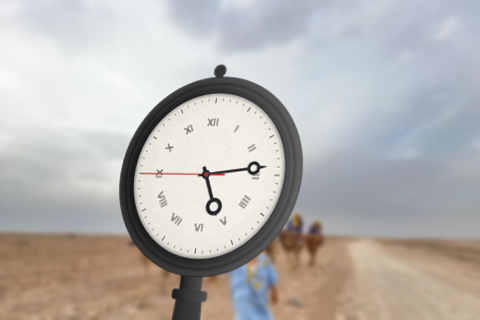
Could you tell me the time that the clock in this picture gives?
5:13:45
